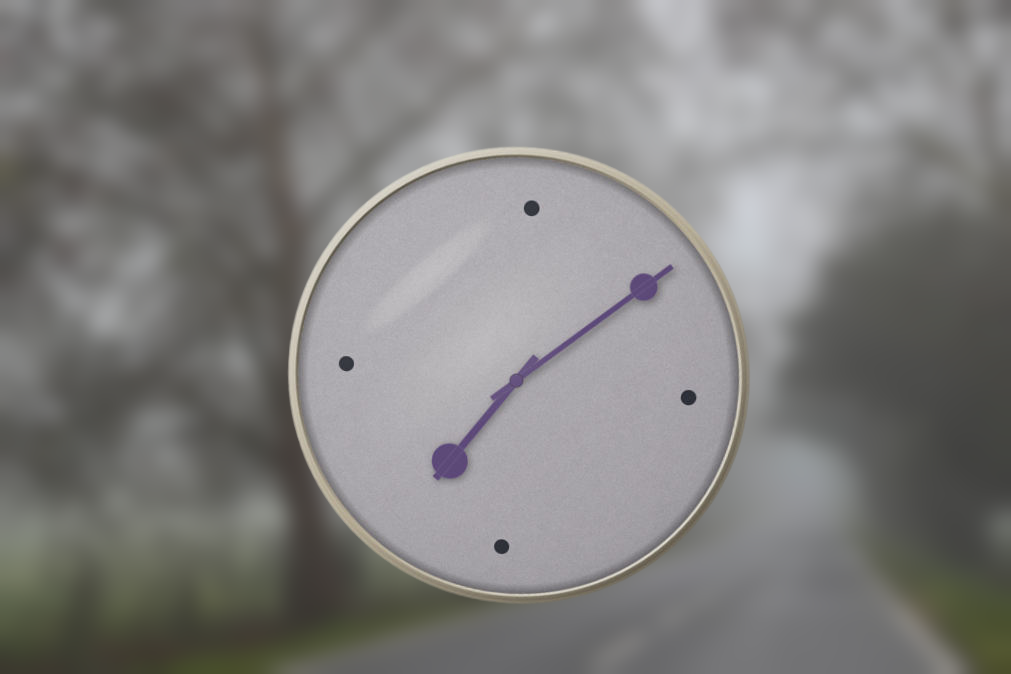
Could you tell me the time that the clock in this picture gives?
7:08
